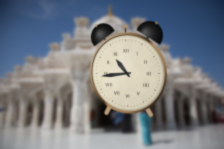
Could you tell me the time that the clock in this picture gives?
10:44
